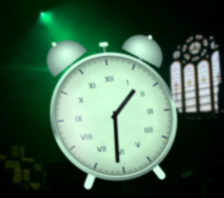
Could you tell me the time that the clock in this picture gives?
1:31
